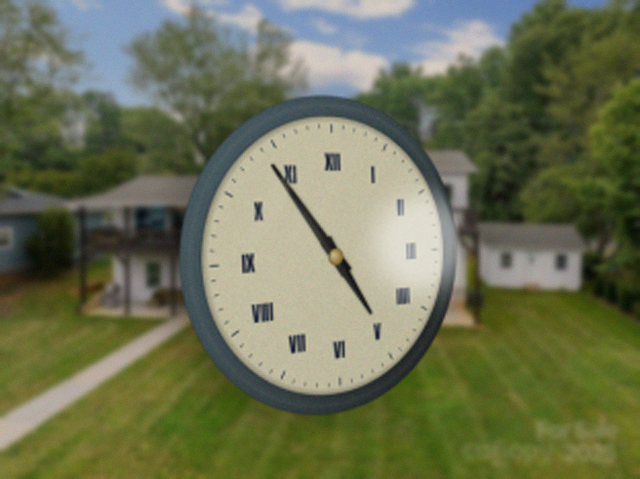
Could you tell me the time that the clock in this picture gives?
4:54
